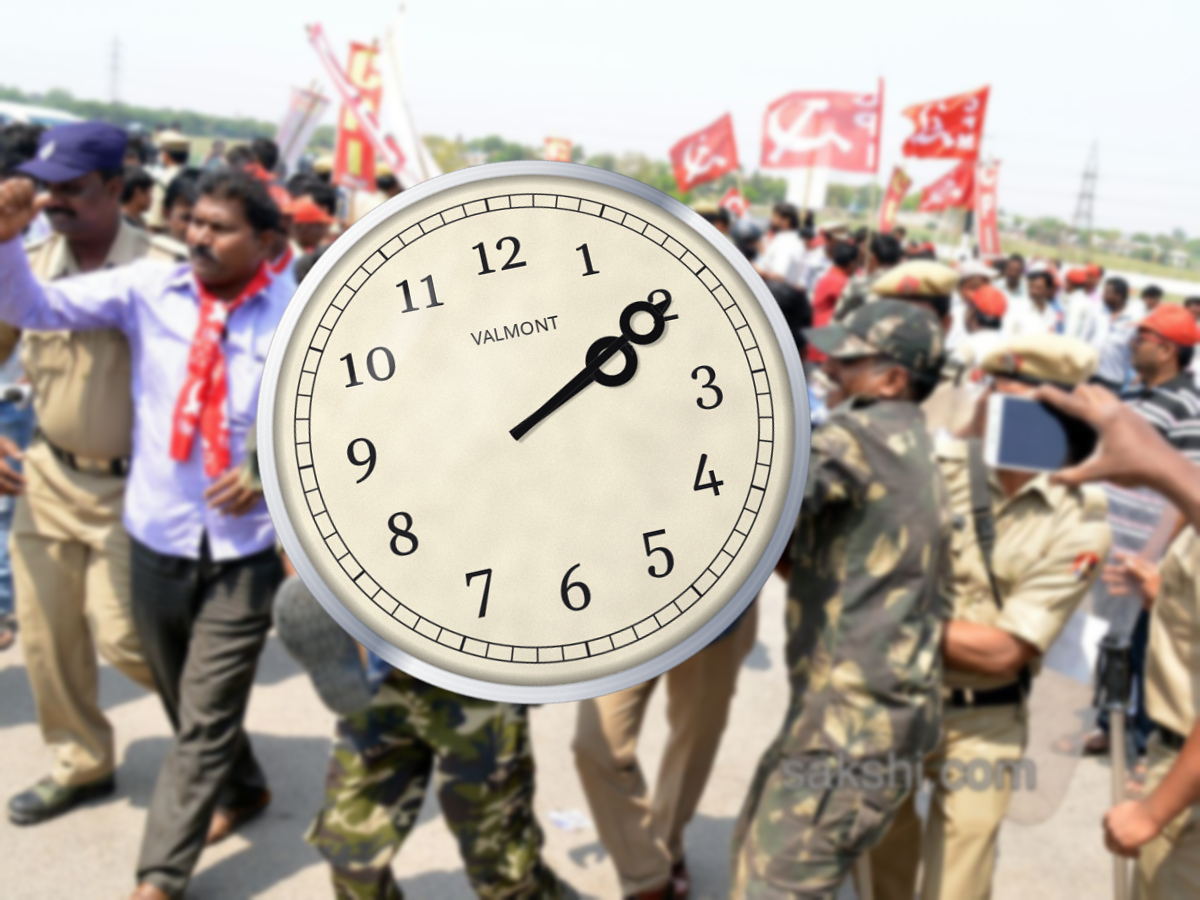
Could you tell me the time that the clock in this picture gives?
2:10
